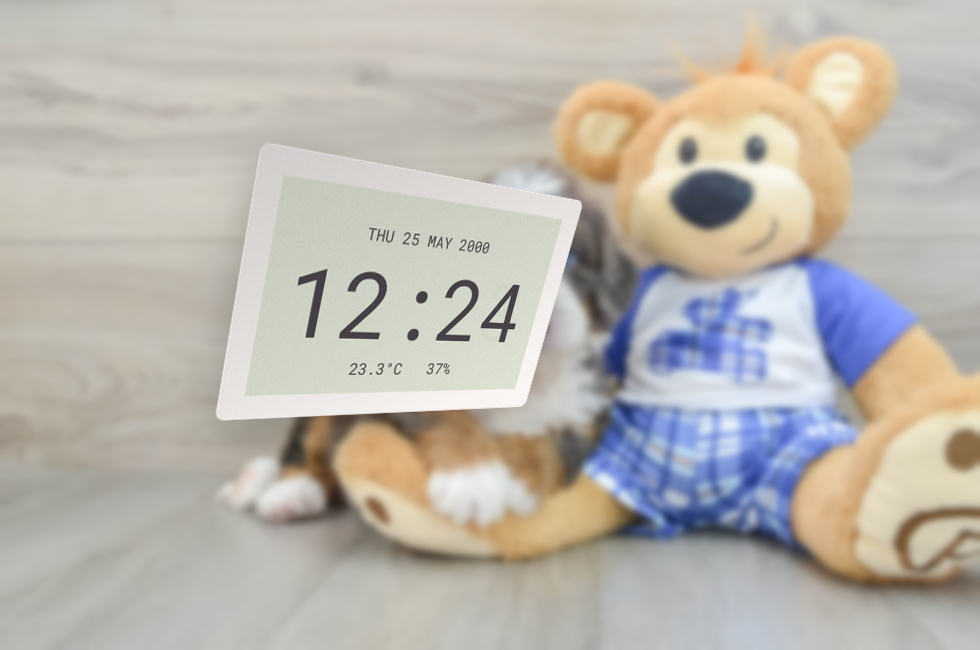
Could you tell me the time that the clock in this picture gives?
12:24
